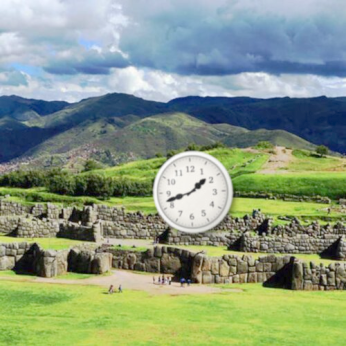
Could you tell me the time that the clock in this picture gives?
1:42
